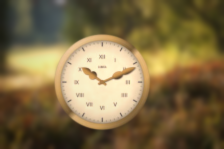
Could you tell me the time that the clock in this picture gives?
10:11
